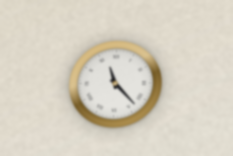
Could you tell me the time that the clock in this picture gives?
11:23
